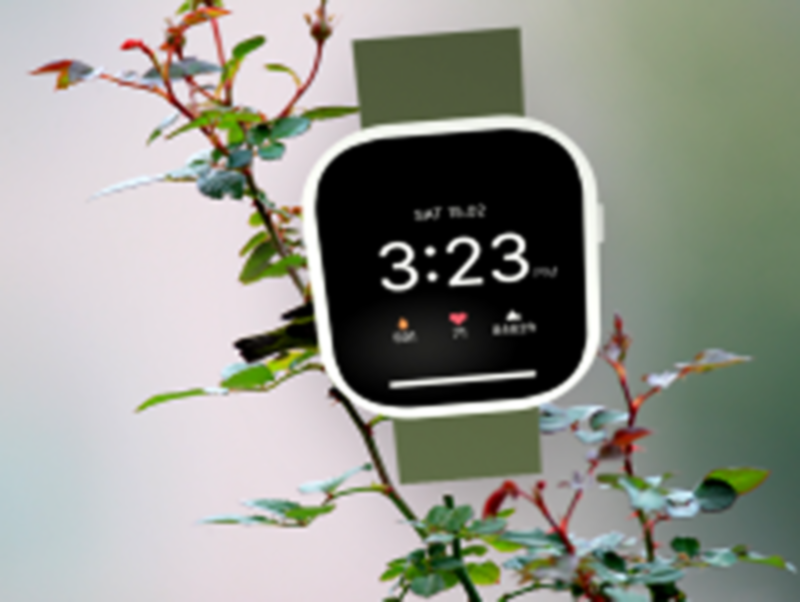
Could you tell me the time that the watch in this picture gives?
3:23
